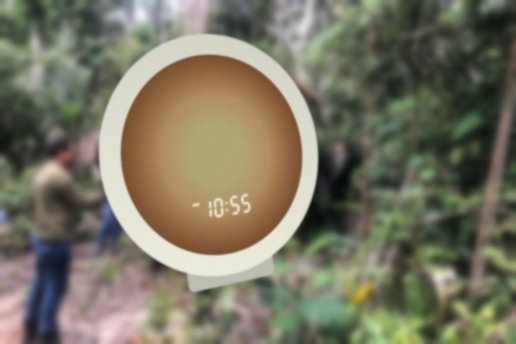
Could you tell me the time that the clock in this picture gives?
10:55
